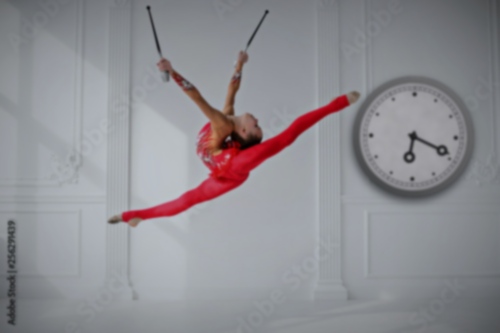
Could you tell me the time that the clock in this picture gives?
6:19
